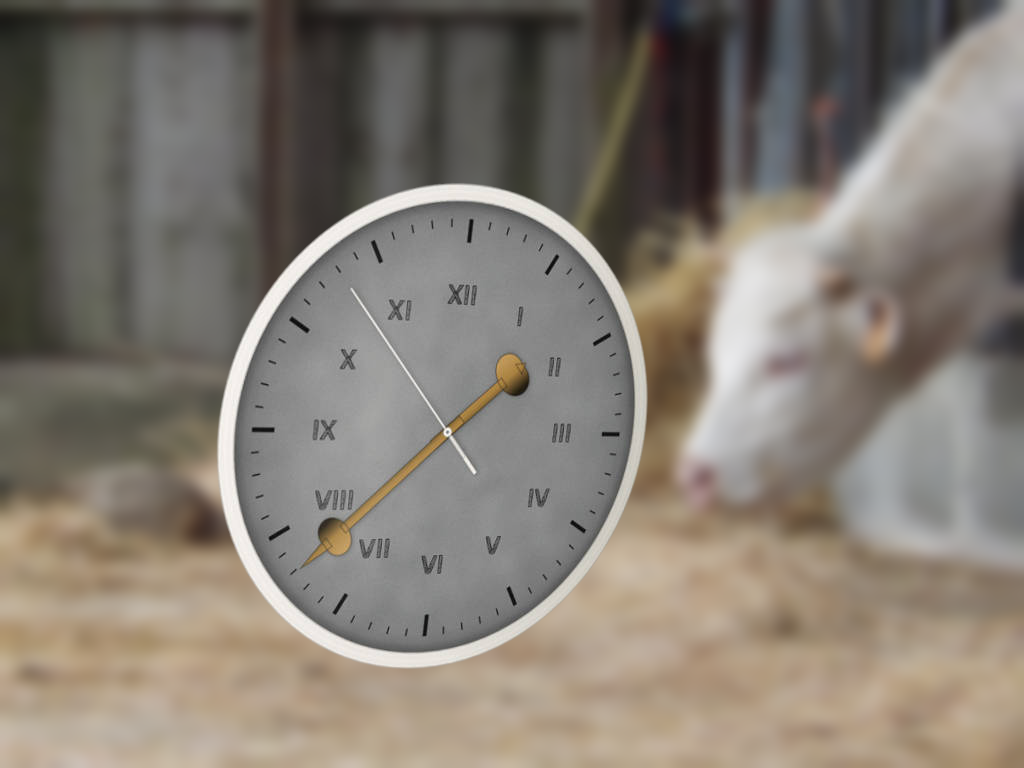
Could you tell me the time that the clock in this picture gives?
1:37:53
